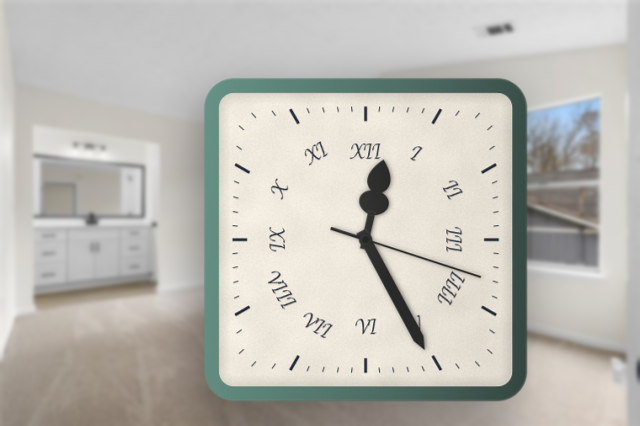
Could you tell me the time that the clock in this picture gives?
12:25:18
